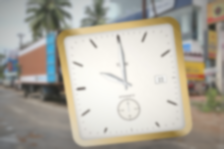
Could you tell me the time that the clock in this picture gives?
10:00
